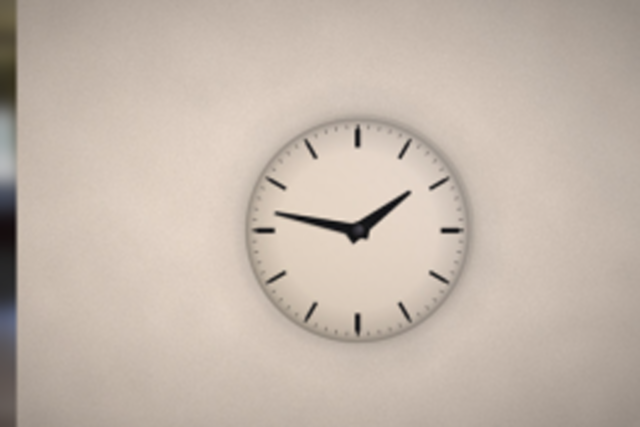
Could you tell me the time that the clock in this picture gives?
1:47
